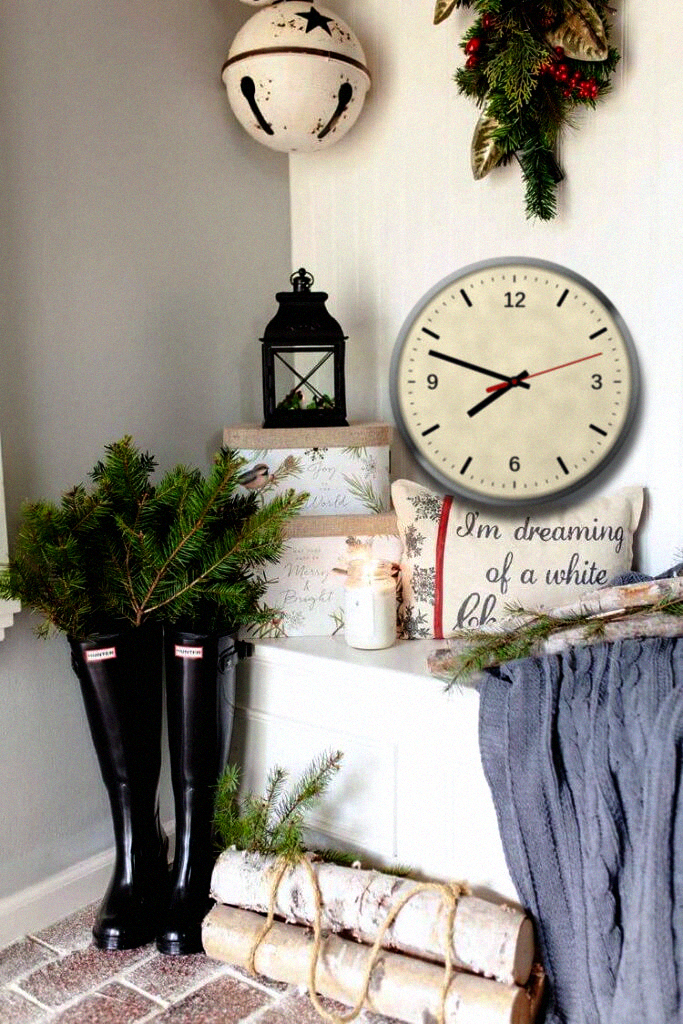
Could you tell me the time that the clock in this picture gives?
7:48:12
